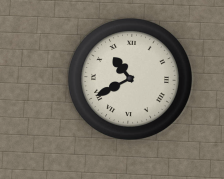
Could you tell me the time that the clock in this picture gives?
10:40
